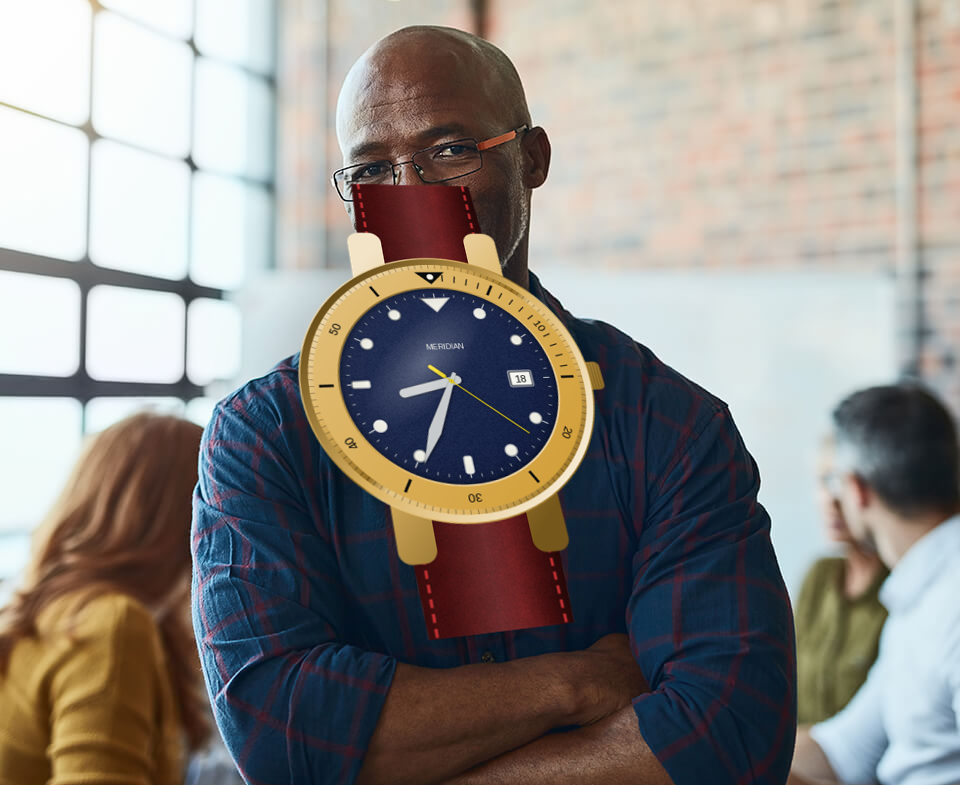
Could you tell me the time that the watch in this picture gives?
8:34:22
